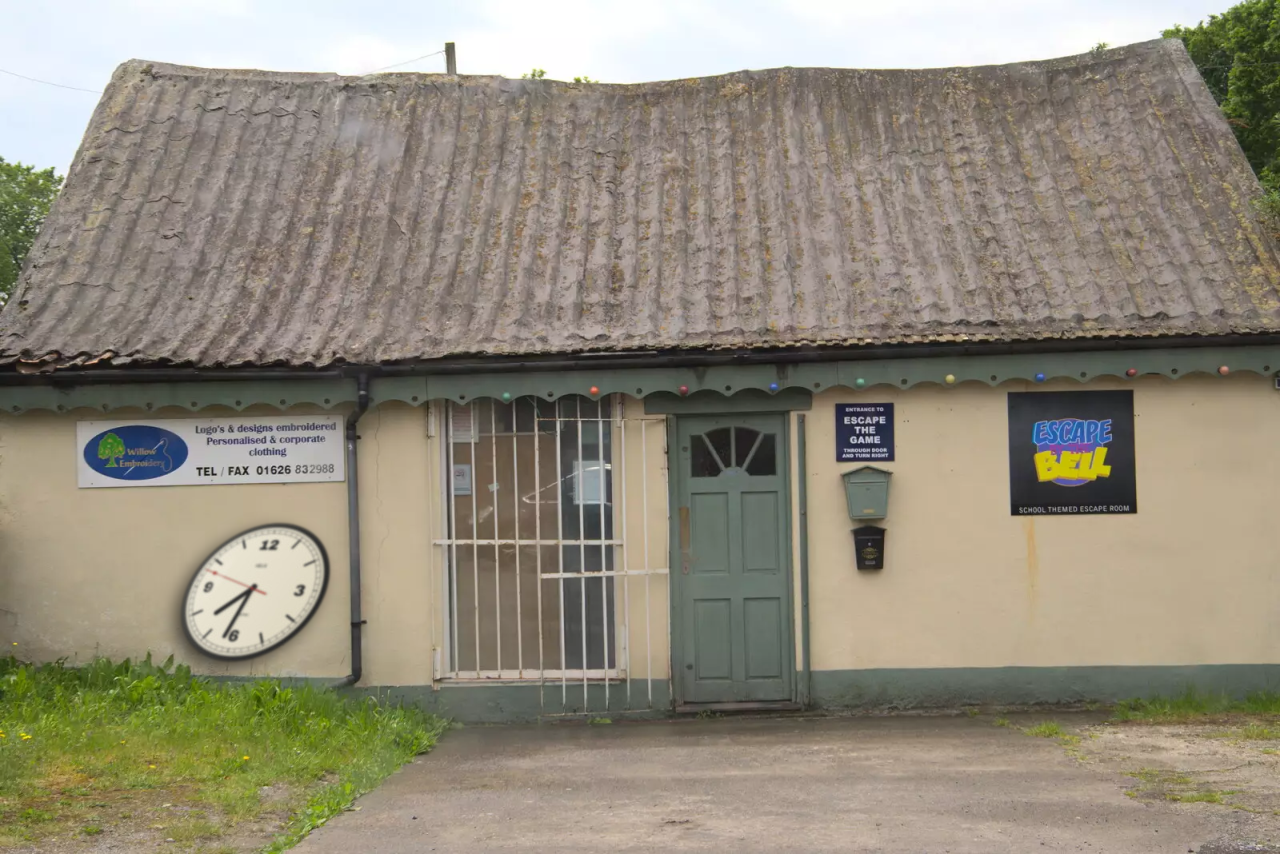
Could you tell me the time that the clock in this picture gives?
7:31:48
